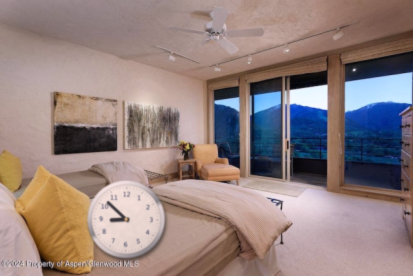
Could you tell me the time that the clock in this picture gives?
8:52
